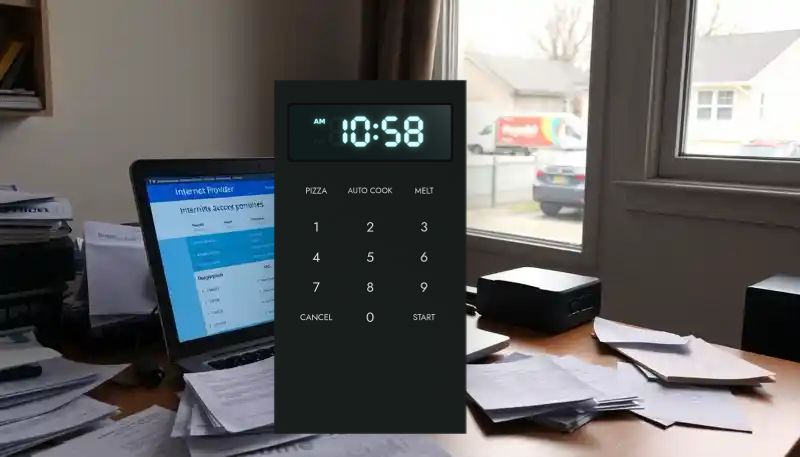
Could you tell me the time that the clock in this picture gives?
10:58
